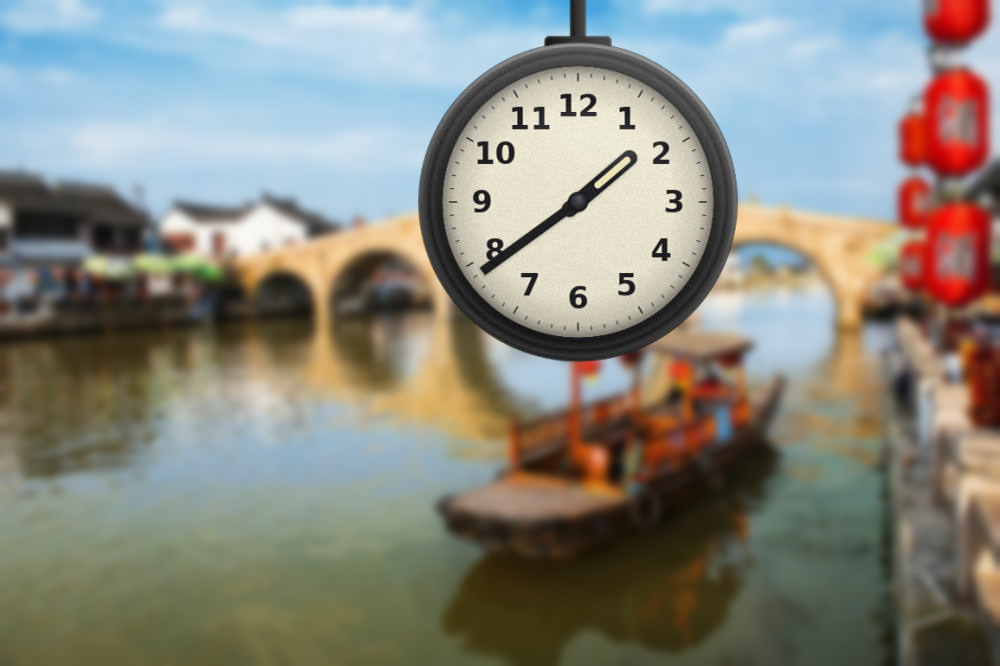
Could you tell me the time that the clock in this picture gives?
1:39
